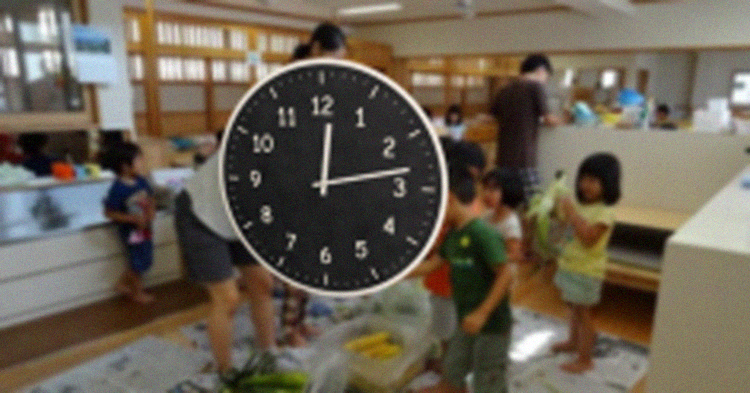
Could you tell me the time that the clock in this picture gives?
12:13
